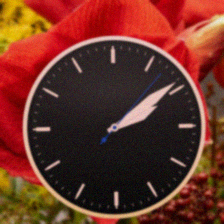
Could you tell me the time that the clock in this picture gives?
2:09:07
